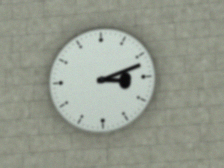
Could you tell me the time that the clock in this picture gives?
3:12
